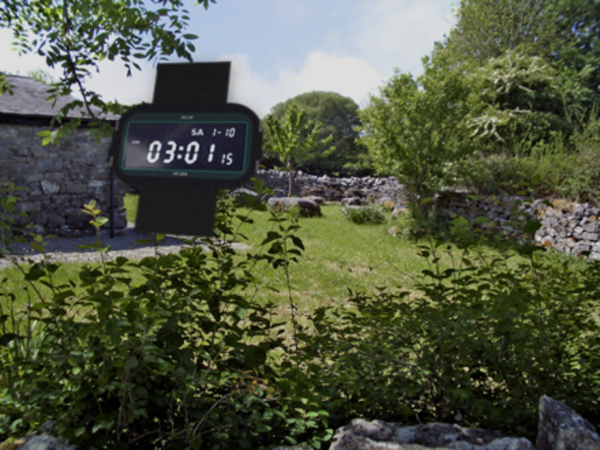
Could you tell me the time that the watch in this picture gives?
3:01:15
